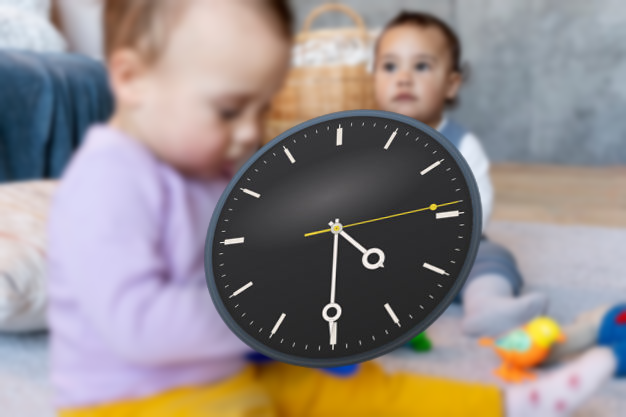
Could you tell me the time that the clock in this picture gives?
4:30:14
